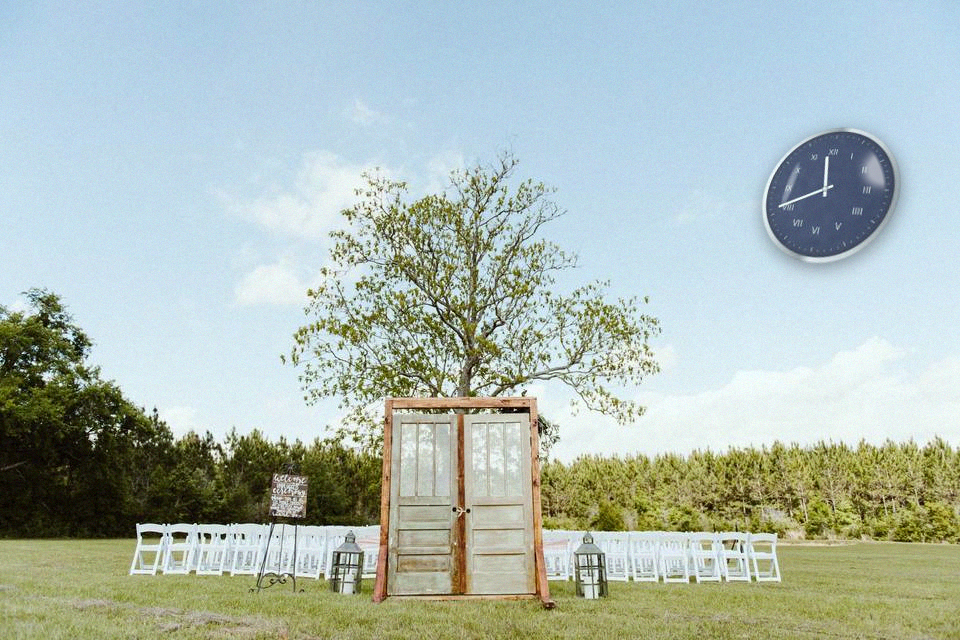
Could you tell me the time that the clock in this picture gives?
11:41
